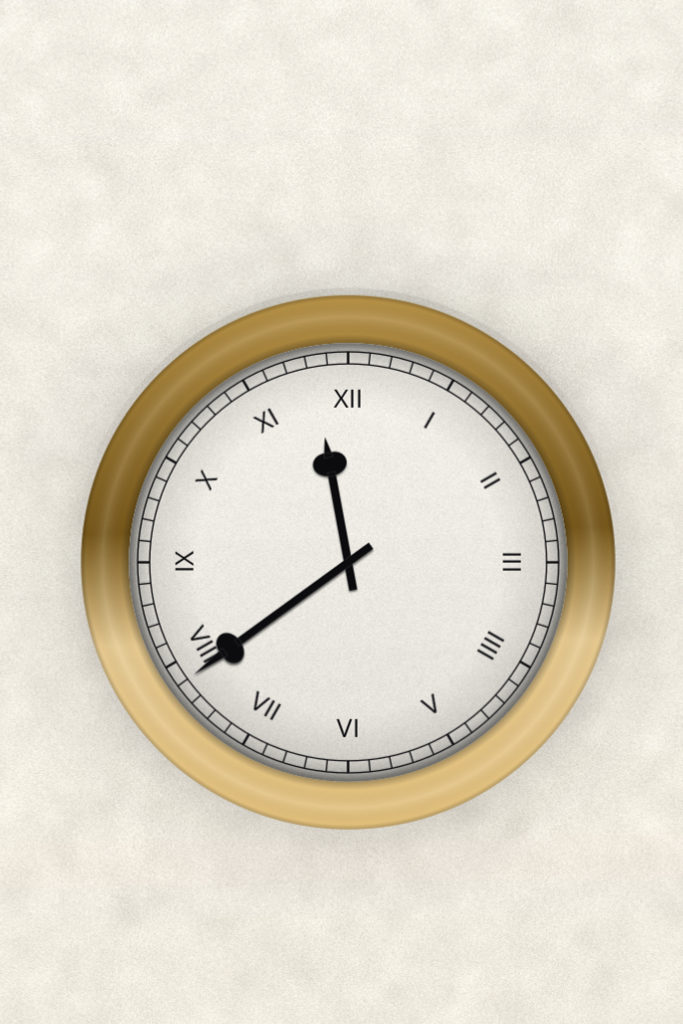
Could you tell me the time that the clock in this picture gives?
11:39
